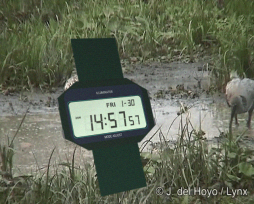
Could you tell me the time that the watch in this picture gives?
14:57:57
